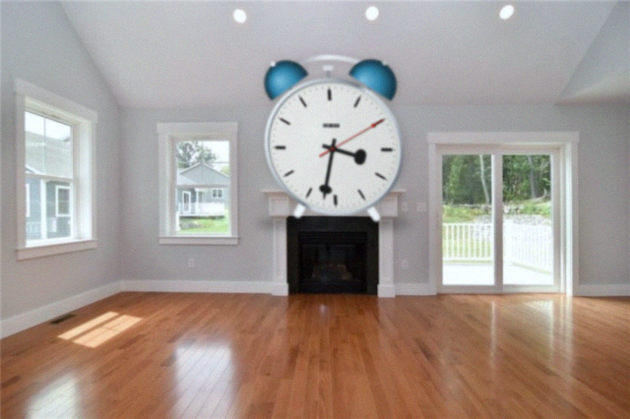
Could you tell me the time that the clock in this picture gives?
3:32:10
